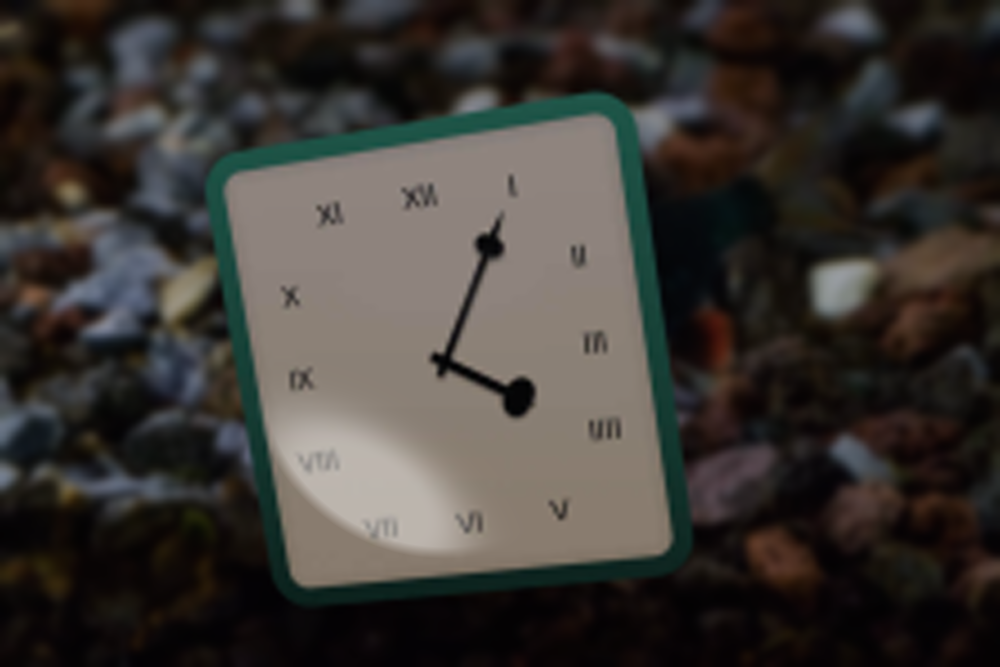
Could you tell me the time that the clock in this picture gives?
4:05
